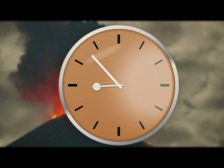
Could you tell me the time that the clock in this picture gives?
8:53
